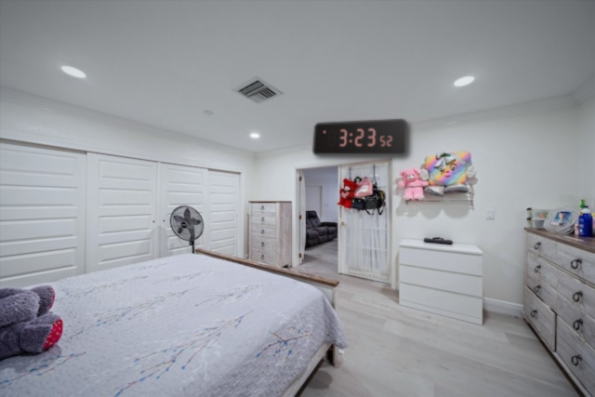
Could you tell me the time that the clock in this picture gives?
3:23
